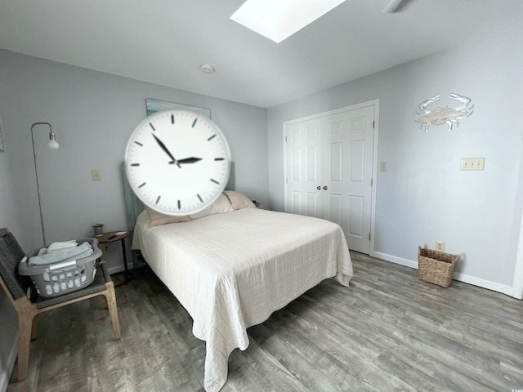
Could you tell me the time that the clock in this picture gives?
2:54
